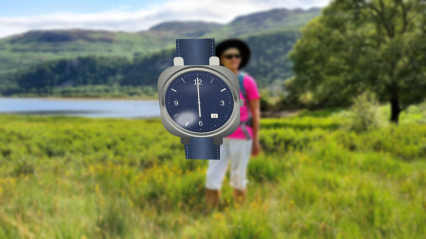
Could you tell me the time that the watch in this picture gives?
6:00
